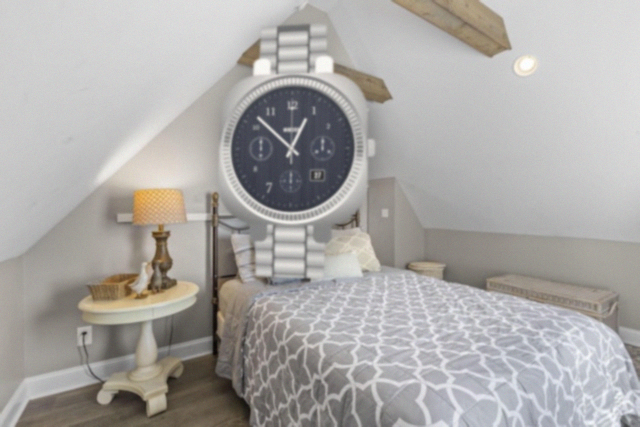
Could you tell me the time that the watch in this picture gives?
12:52
